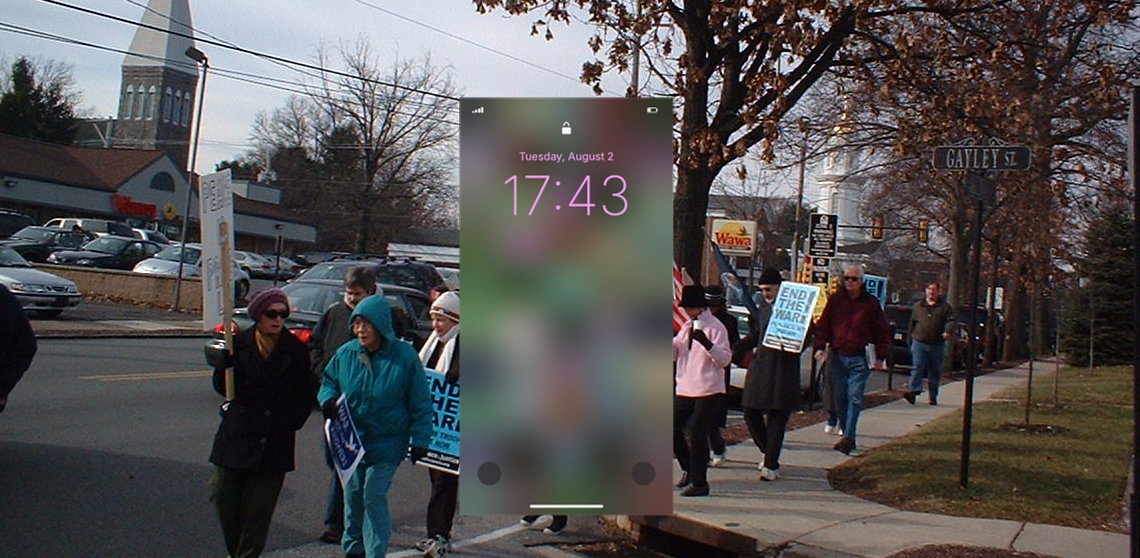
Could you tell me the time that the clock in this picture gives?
17:43
